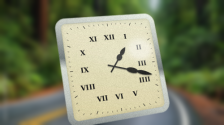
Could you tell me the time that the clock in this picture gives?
1:18
